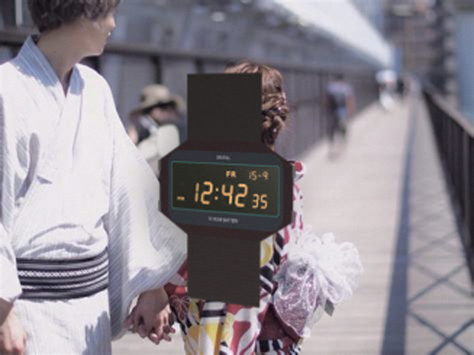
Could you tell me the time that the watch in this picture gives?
12:42:35
